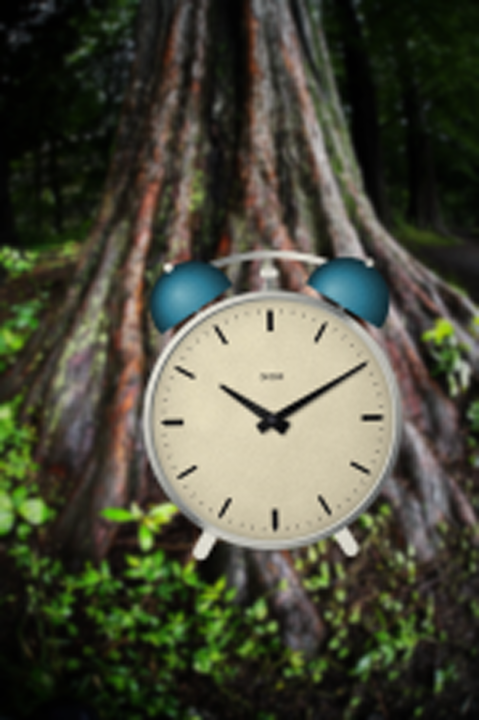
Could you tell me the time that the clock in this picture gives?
10:10
